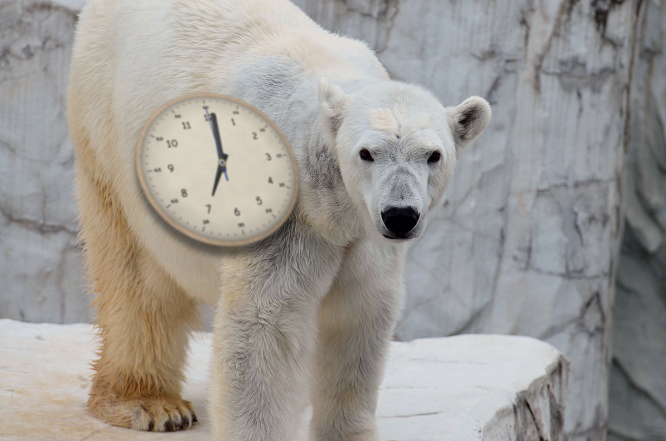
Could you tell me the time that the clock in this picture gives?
7:01:00
